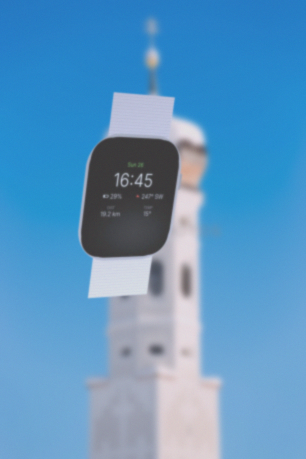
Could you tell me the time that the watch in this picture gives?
16:45
